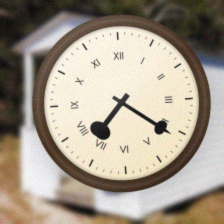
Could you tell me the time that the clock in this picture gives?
7:21
